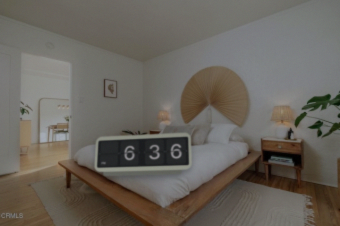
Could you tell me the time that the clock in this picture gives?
6:36
